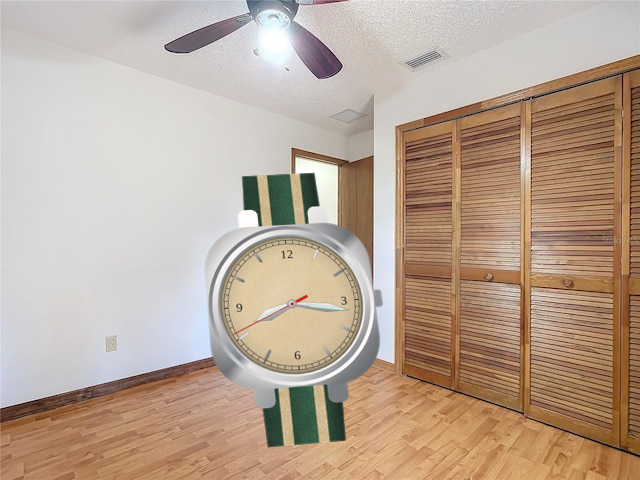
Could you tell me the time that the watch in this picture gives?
8:16:41
